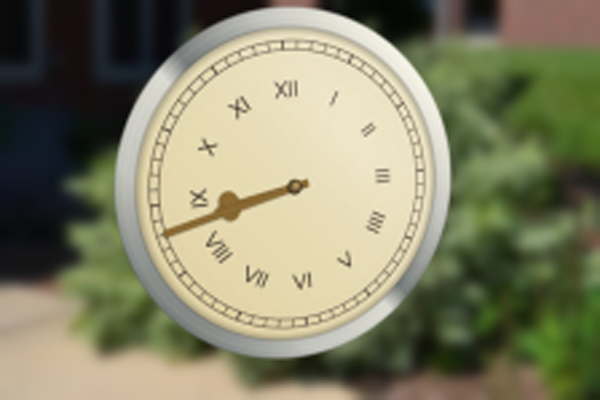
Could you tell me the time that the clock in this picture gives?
8:43
